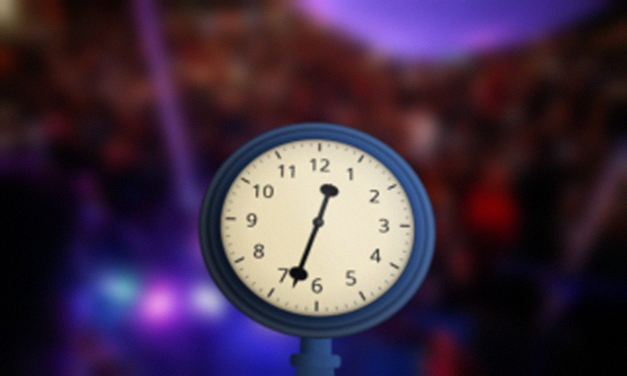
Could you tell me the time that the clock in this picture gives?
12:33
